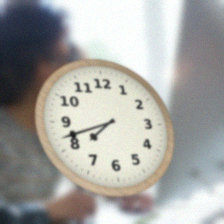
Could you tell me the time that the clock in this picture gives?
7:42
